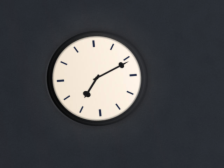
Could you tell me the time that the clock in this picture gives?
7:11
